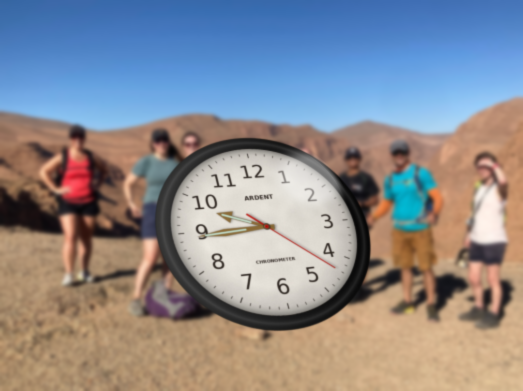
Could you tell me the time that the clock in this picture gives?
9:44:22
